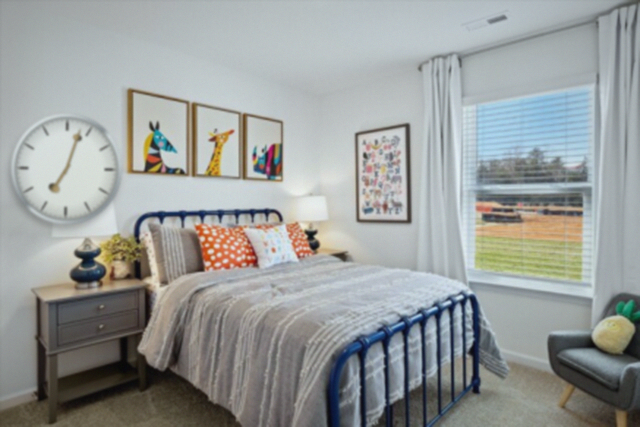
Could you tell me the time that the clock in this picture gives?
7:03
